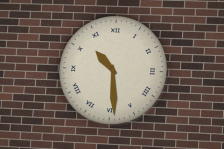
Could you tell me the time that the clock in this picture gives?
10:29
